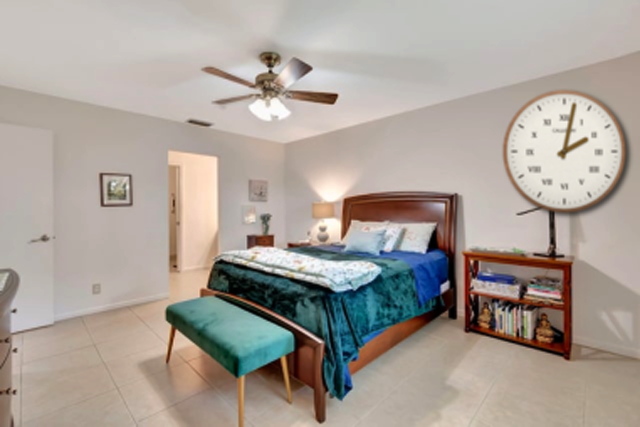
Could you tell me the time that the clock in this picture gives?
2:02
